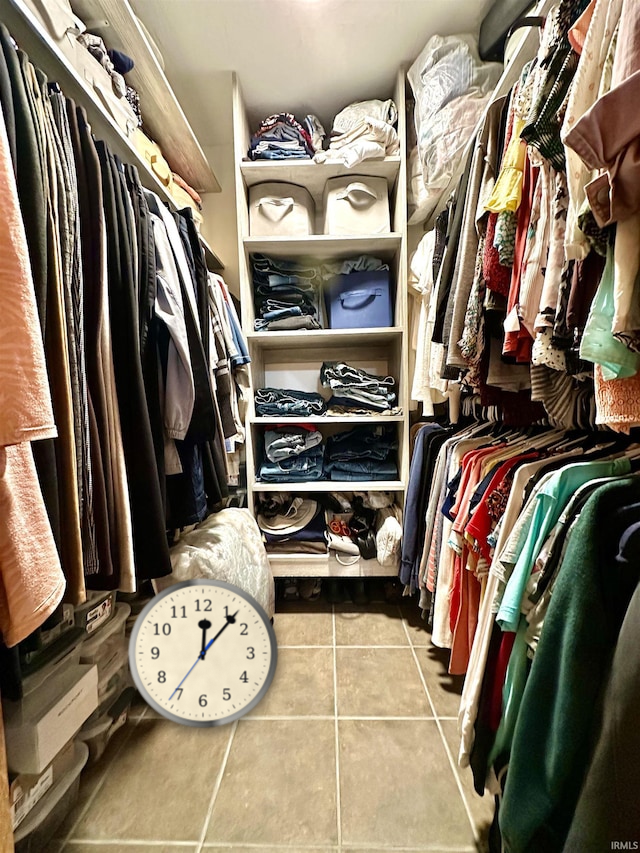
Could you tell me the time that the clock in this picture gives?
12:06:36
